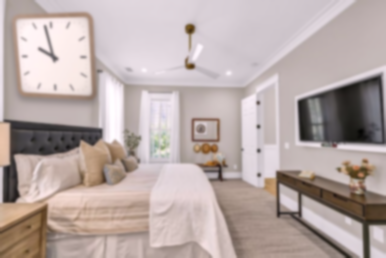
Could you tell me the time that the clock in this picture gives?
9:58
